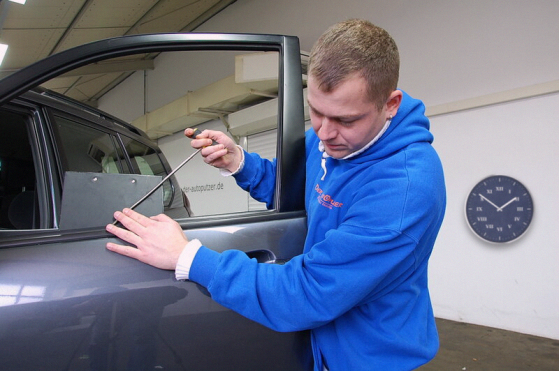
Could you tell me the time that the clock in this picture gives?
1:51
